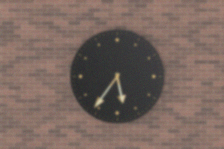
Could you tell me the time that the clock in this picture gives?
5:36
